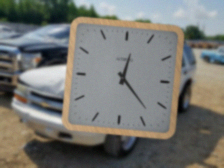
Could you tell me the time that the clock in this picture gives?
12:23
